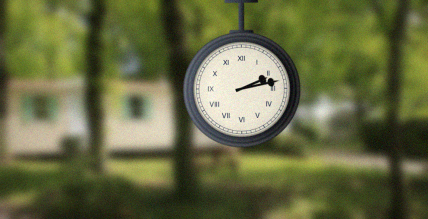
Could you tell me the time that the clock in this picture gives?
2:13
